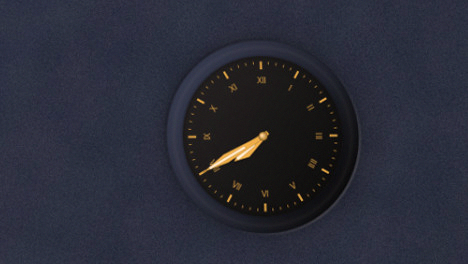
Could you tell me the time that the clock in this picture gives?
7:40
